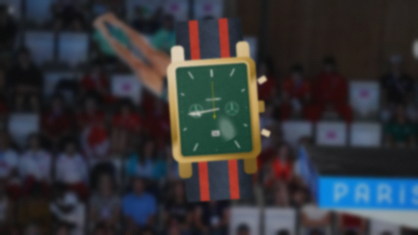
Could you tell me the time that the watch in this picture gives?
8:44
